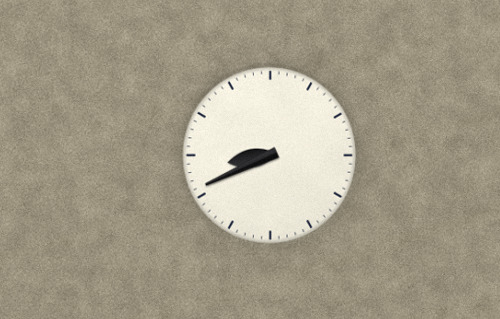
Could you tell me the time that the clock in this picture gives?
8:41
